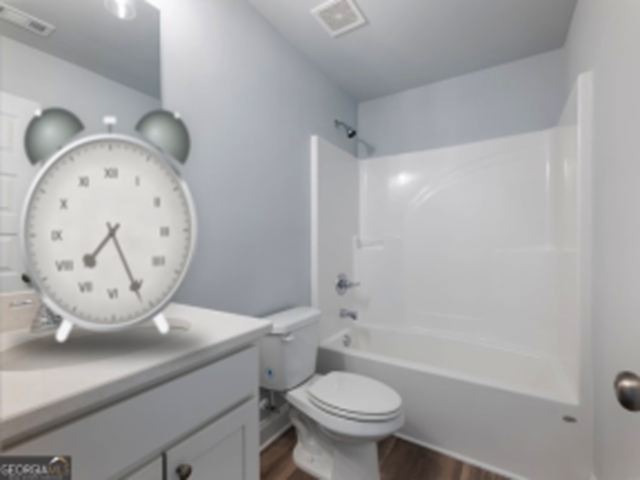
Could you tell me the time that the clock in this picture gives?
7:26
